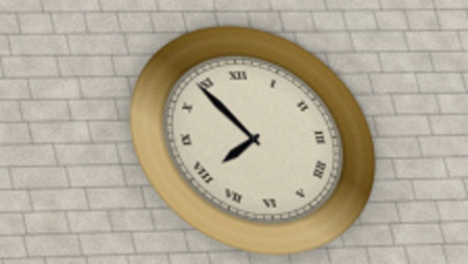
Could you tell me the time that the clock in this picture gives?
7:54
